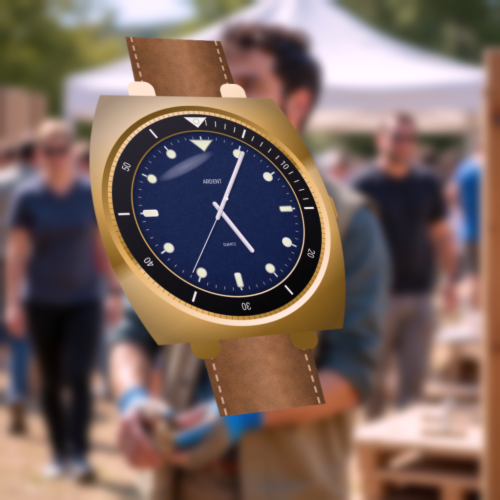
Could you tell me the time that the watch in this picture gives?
5:05:36
